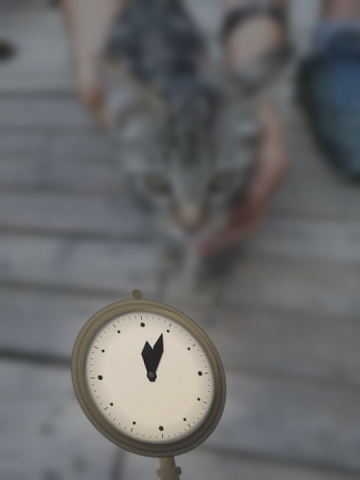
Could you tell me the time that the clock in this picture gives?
12:04
